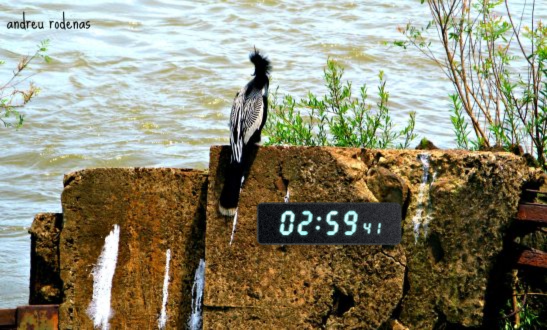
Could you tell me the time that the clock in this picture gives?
2:59:41
